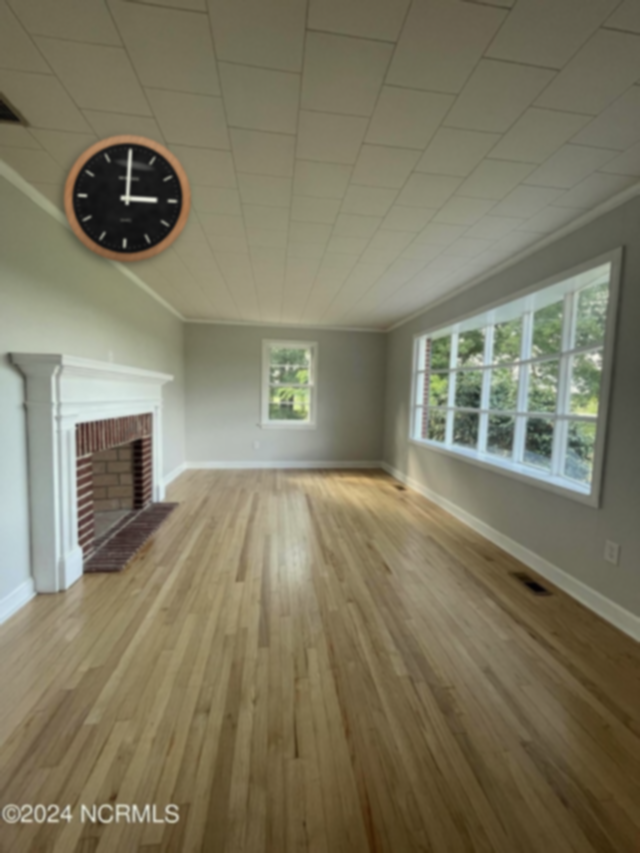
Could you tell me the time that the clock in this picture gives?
3:00
